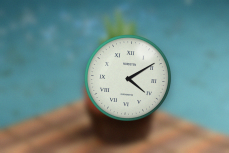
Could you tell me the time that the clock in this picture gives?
4:09
